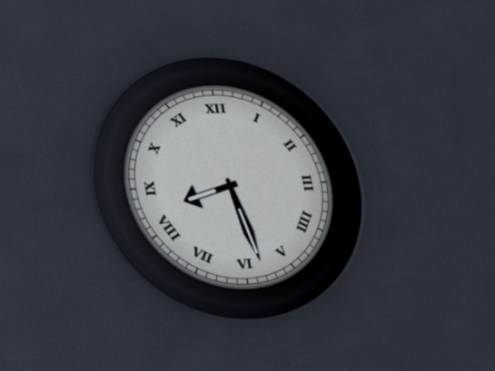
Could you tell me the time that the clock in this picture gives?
8:28
